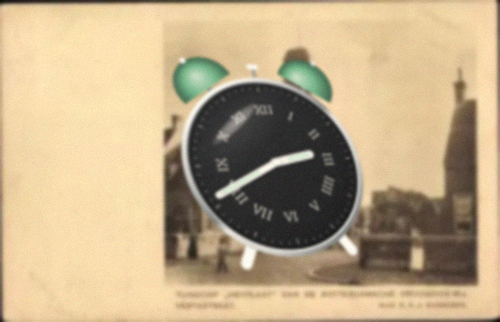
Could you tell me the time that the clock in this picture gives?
2:41
